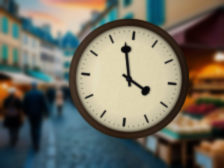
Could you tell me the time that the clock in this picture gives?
3:58
